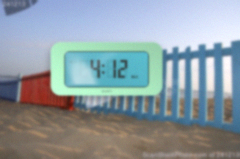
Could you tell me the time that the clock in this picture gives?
4:12
